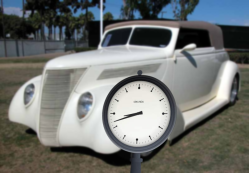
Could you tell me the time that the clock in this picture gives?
8:42
